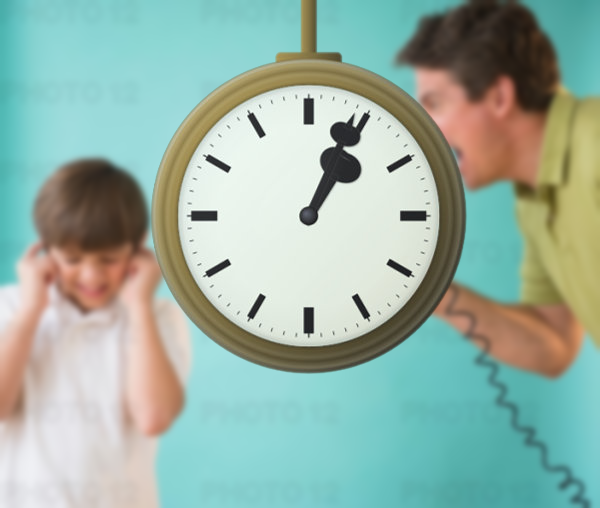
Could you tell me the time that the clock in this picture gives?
1:04
